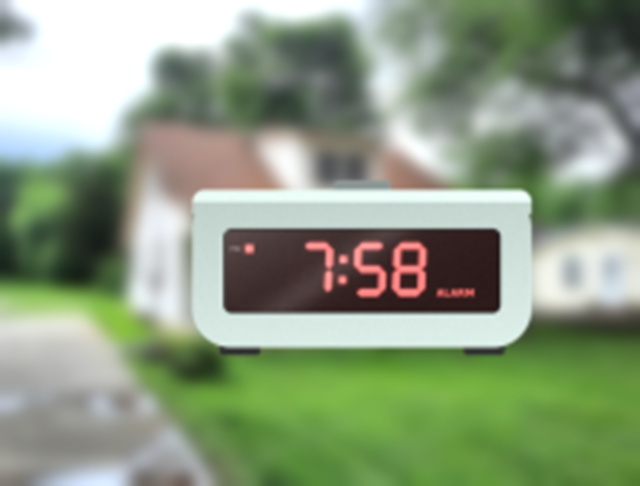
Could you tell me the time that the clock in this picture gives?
7:58
